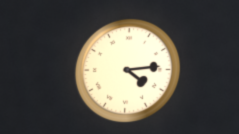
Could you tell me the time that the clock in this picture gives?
4:14
